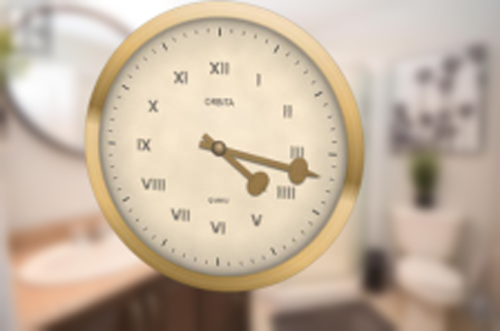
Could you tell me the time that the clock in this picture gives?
4:17
